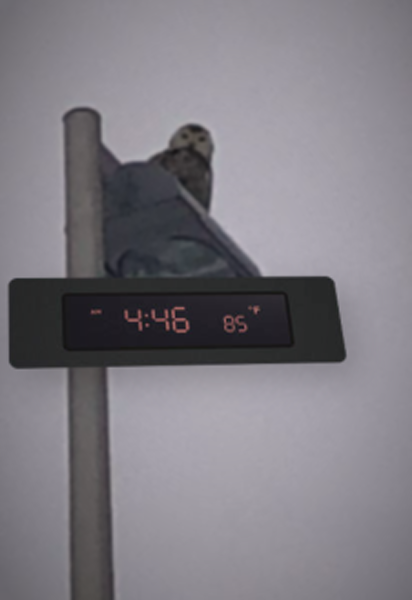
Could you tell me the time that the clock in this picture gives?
4:46
